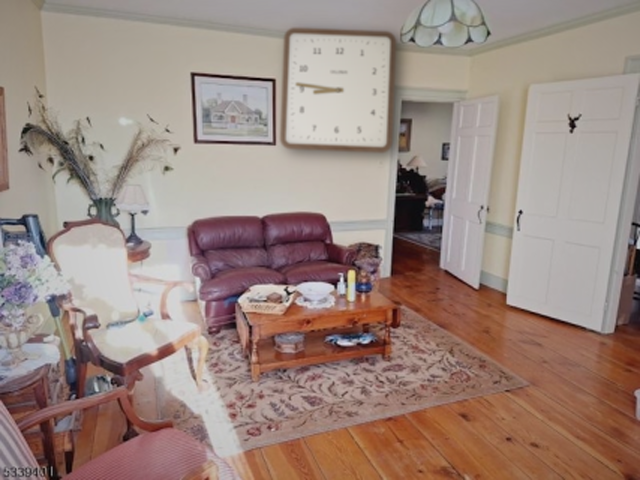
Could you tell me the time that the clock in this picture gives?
8:46
